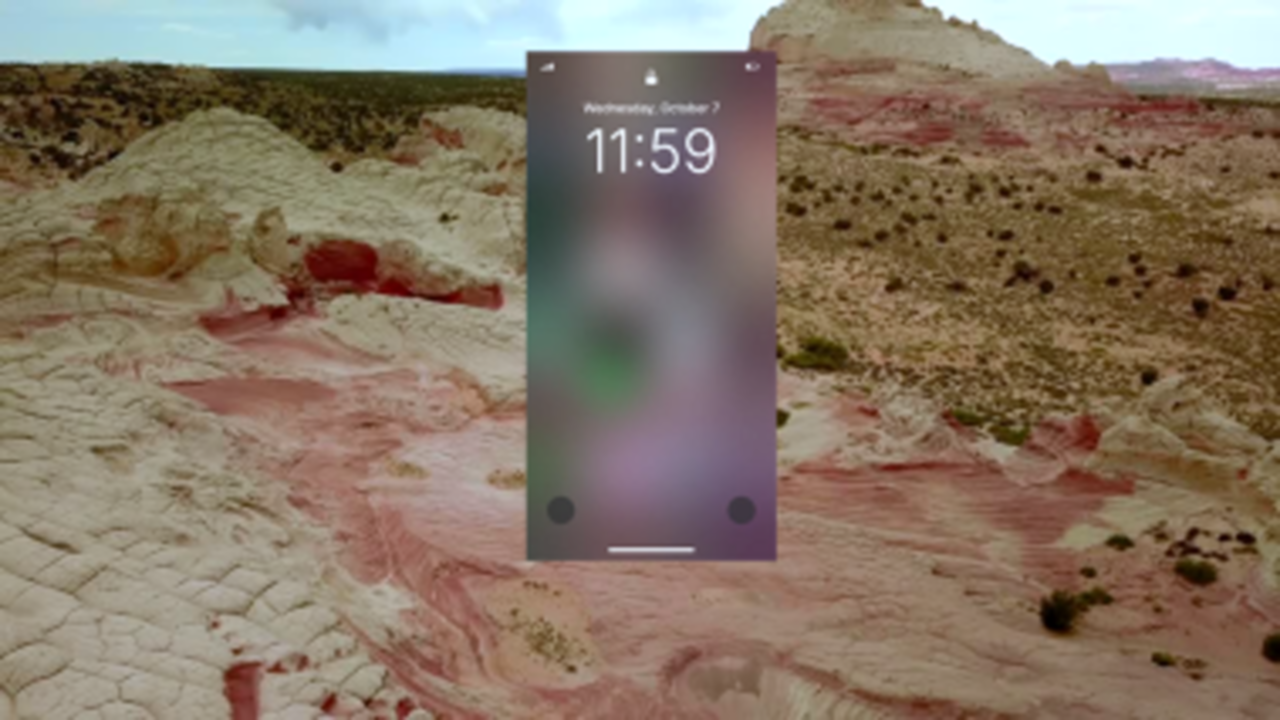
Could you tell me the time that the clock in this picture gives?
11:59
